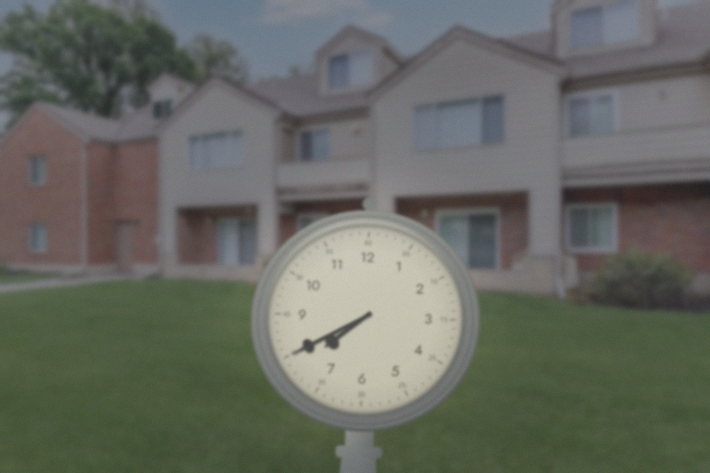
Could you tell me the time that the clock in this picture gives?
7:40
